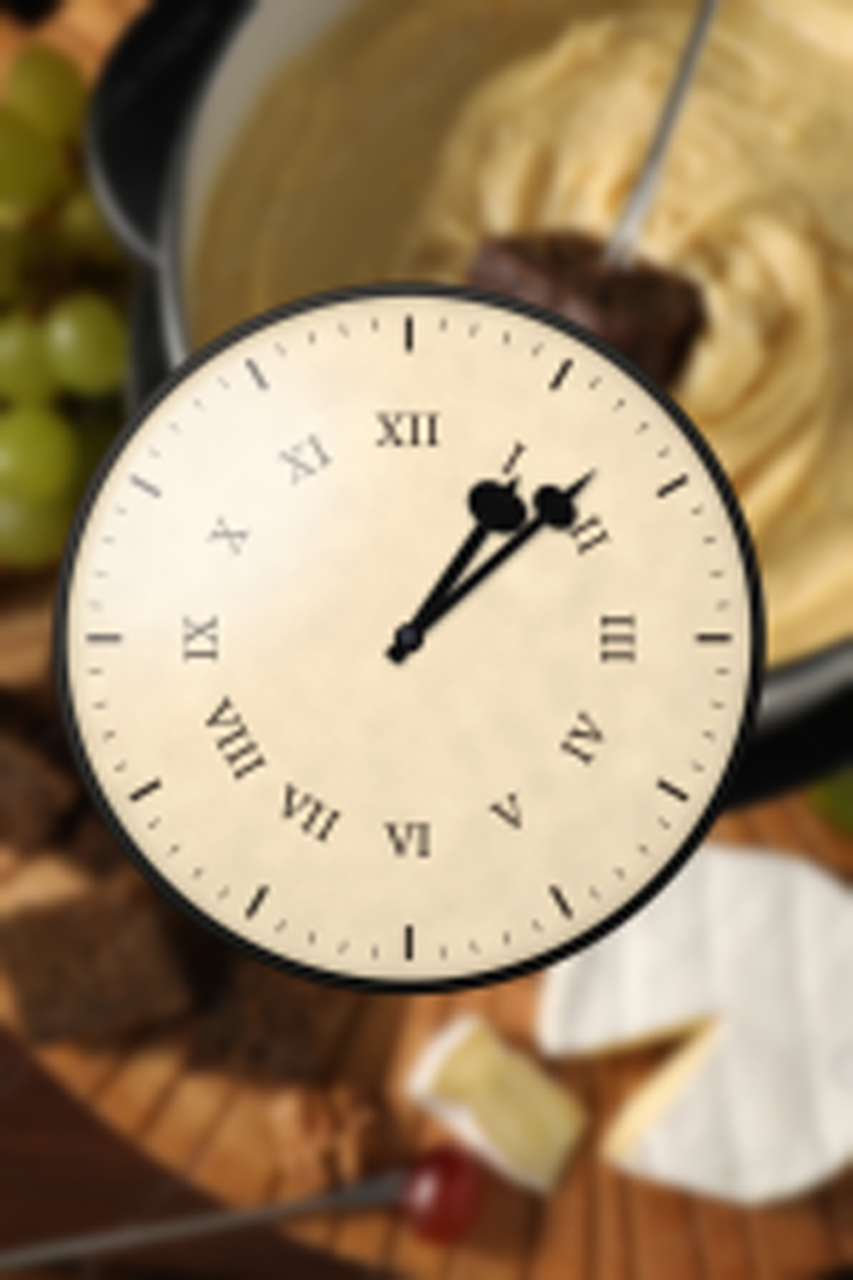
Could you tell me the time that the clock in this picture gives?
1:08
